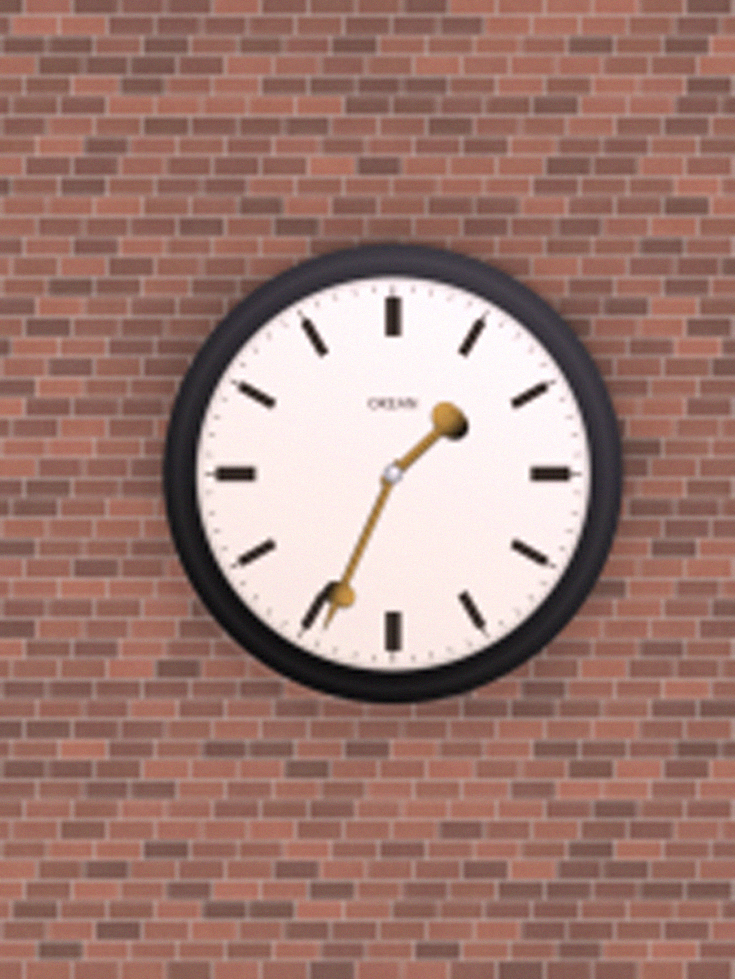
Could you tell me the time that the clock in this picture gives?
1:34
